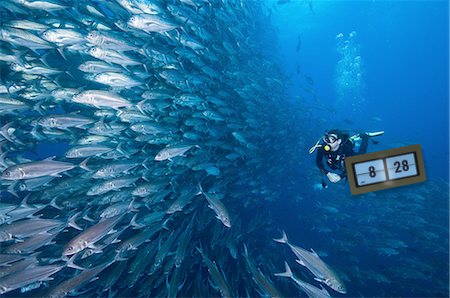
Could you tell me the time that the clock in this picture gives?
8:28
